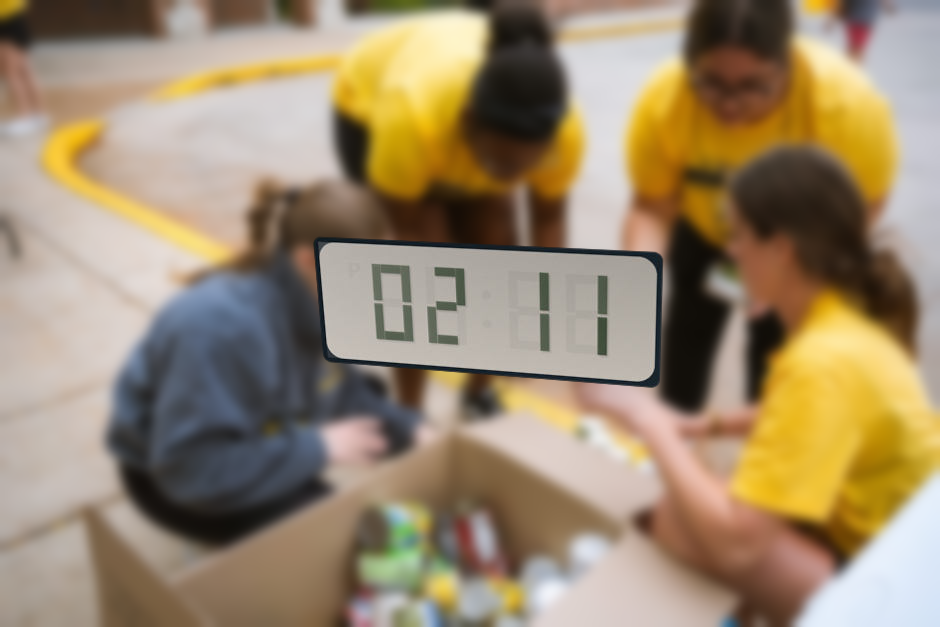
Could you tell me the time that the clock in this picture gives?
2:11
